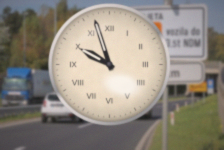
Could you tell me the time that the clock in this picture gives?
9:57
